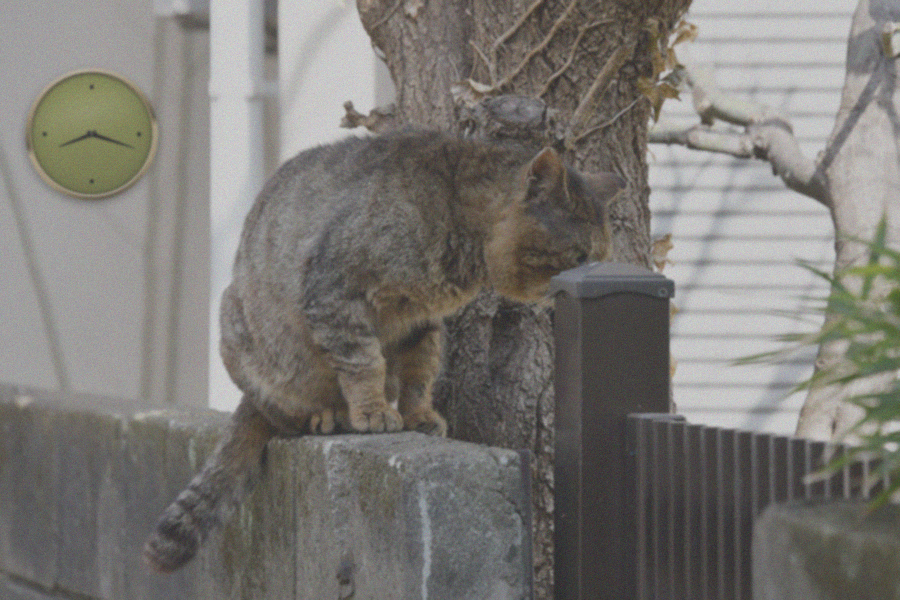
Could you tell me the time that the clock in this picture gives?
8:18
